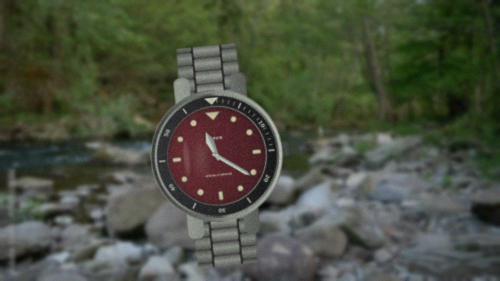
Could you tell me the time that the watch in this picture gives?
11:21
